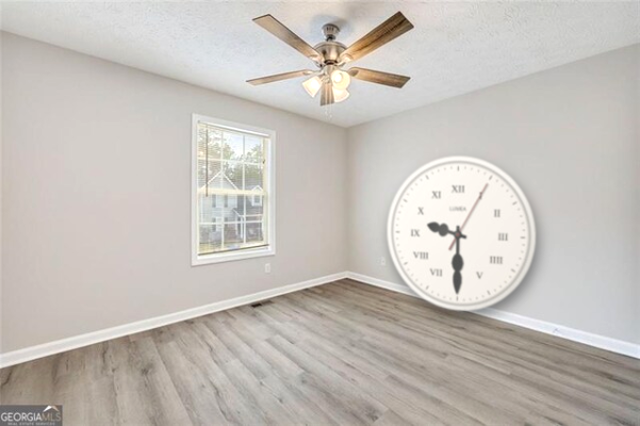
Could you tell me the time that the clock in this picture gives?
9:30:05
